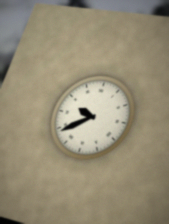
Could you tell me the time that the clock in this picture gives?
9:39
